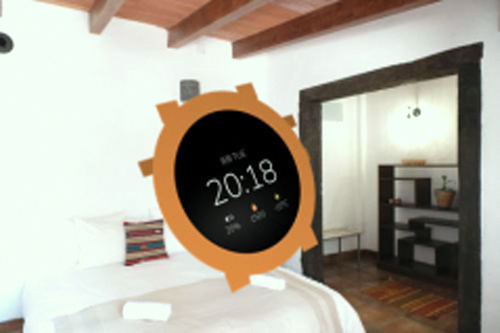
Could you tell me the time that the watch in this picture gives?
20:18
